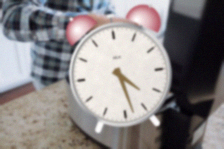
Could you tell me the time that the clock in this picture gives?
4:28
